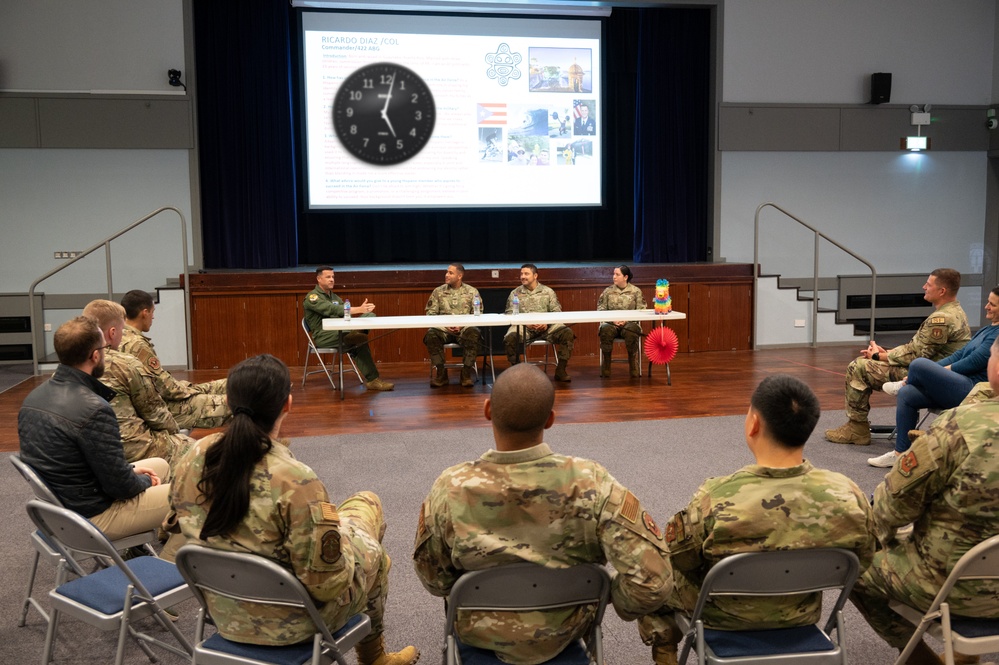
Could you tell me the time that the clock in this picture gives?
5:02
